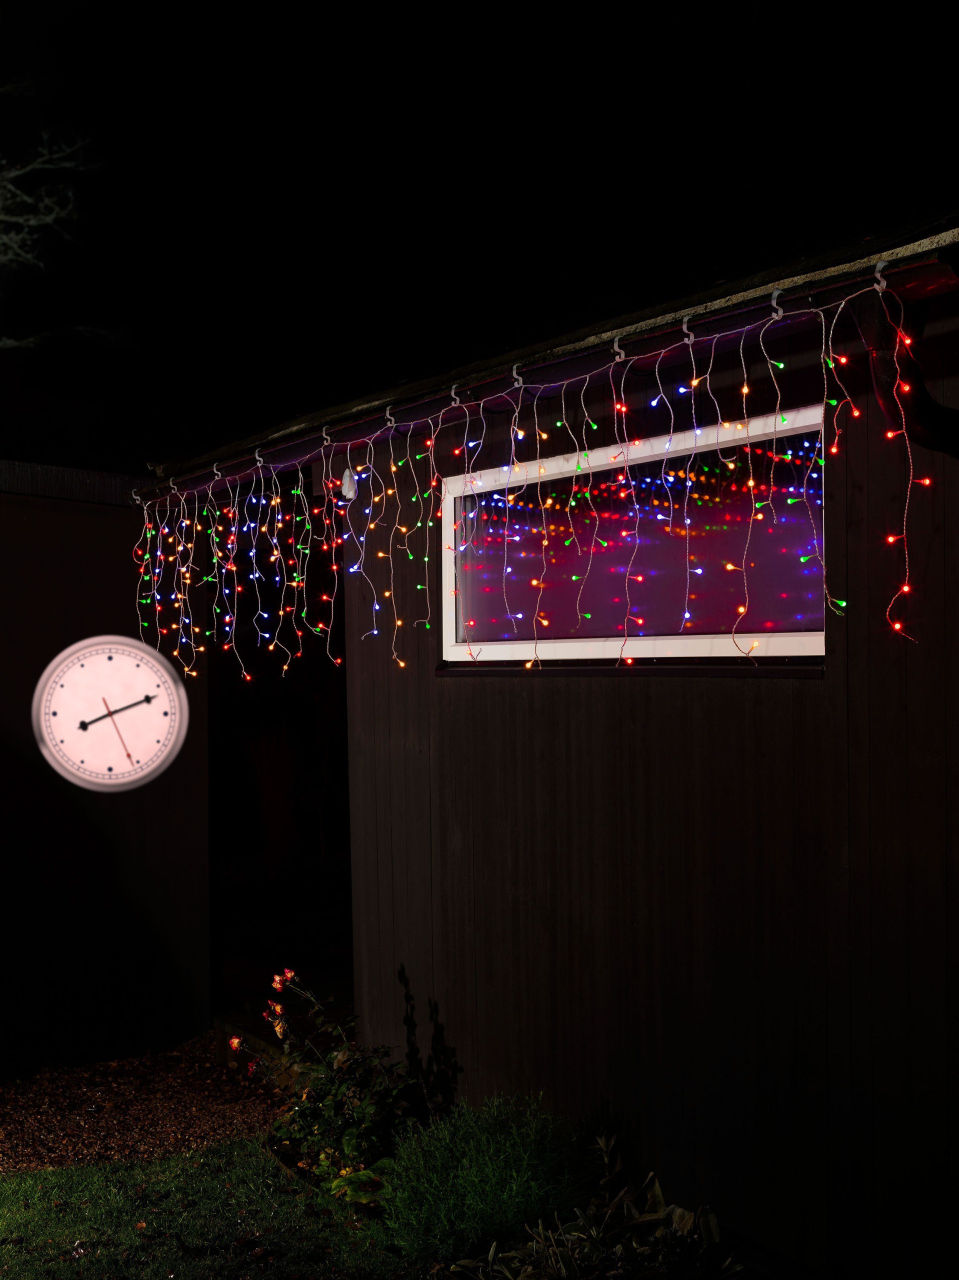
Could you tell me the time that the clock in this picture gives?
8:11:26
